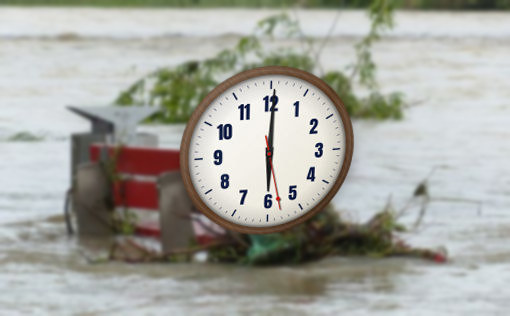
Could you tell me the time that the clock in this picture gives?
6:00:28
